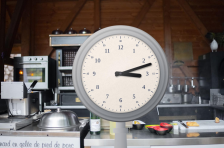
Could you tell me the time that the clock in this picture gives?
3:12
